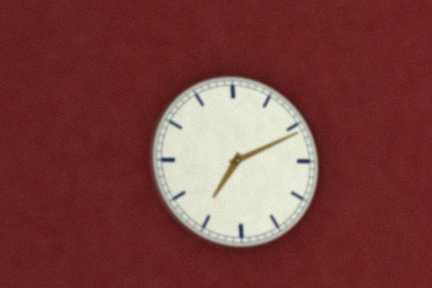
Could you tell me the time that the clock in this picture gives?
7:11
